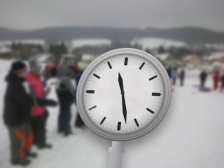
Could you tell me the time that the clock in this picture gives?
11:28
